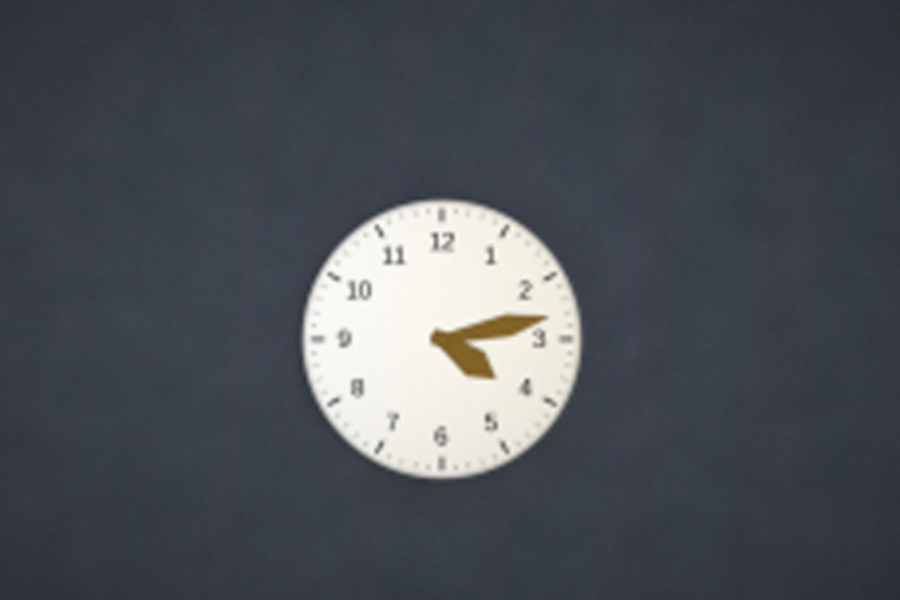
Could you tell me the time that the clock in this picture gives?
4:13
